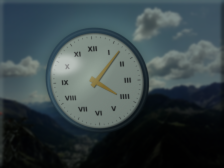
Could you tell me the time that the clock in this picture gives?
4:07
